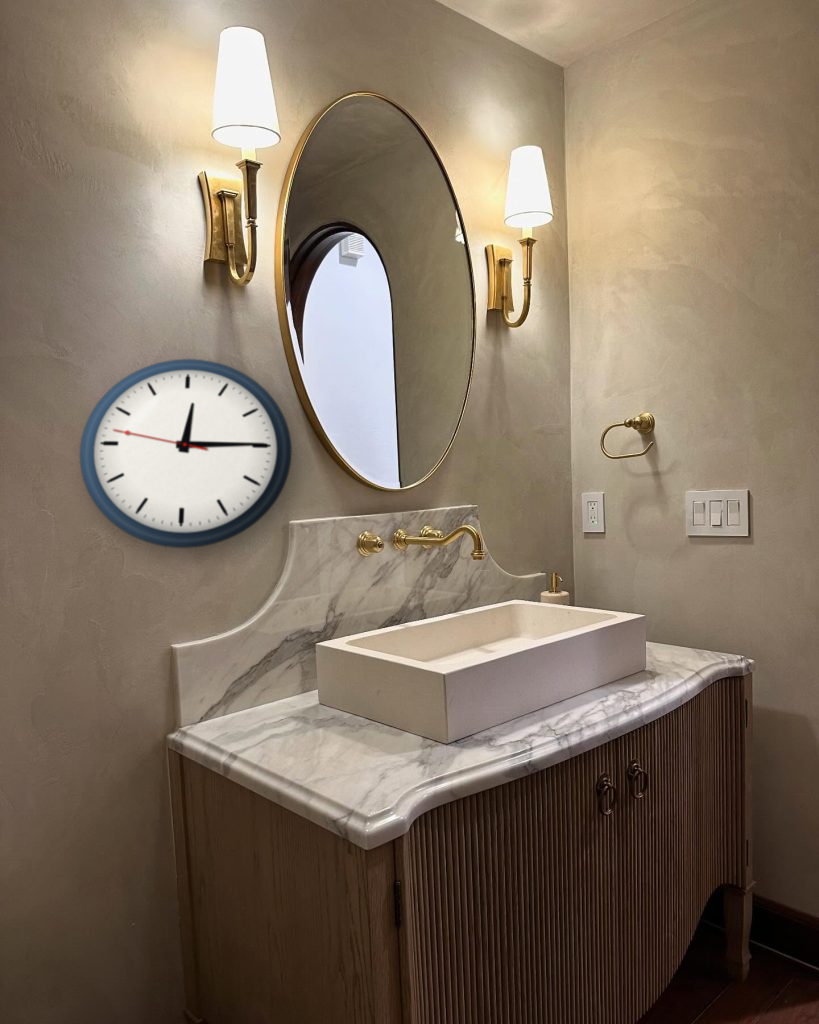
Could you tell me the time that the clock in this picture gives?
12:14:47
